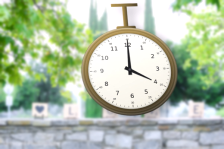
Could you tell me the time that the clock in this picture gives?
4:00
